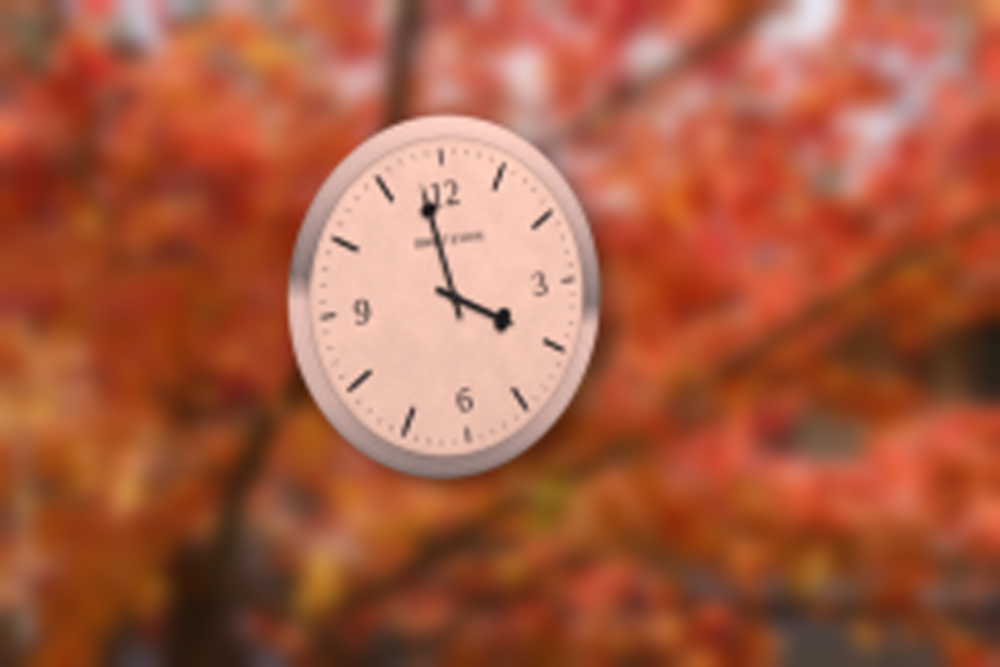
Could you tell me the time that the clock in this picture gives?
3:58
